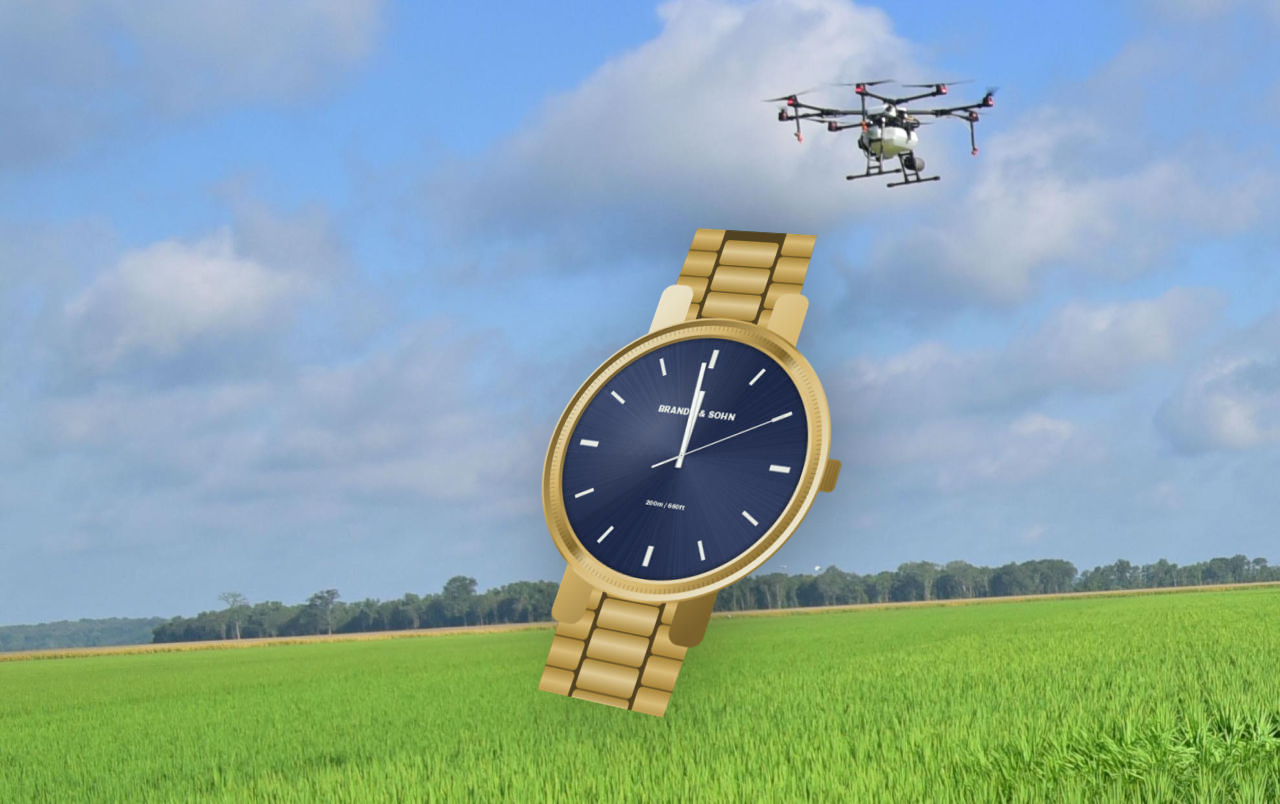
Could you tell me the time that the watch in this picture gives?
11:59:10
